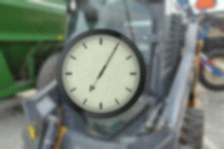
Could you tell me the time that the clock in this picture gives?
7:05
